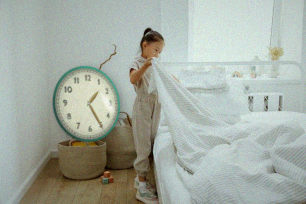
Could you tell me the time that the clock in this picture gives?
1:25
